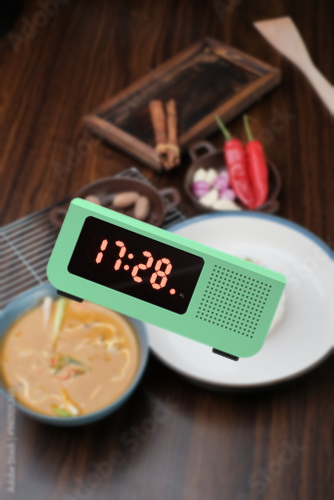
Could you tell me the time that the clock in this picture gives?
17:28
